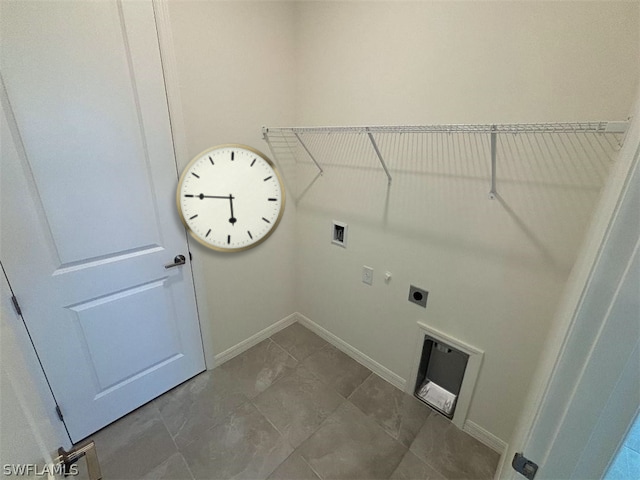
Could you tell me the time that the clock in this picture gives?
5:45
